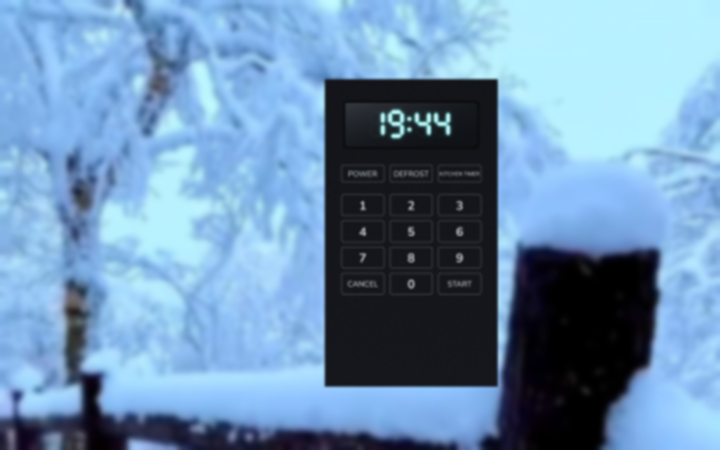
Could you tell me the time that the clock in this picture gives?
19:44
